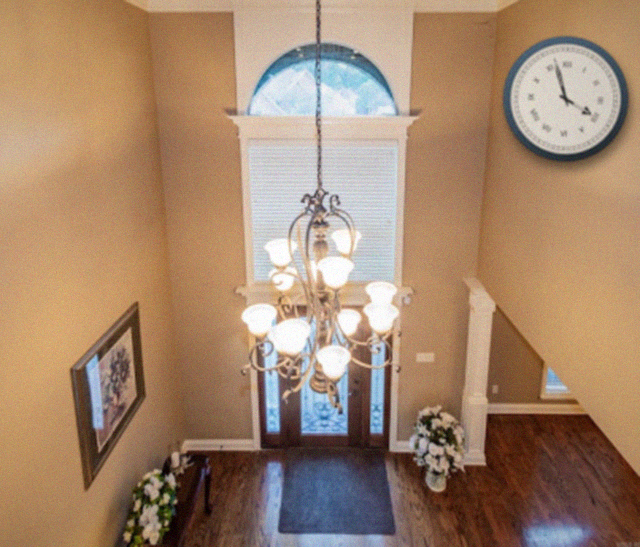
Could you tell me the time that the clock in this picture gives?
3:57
